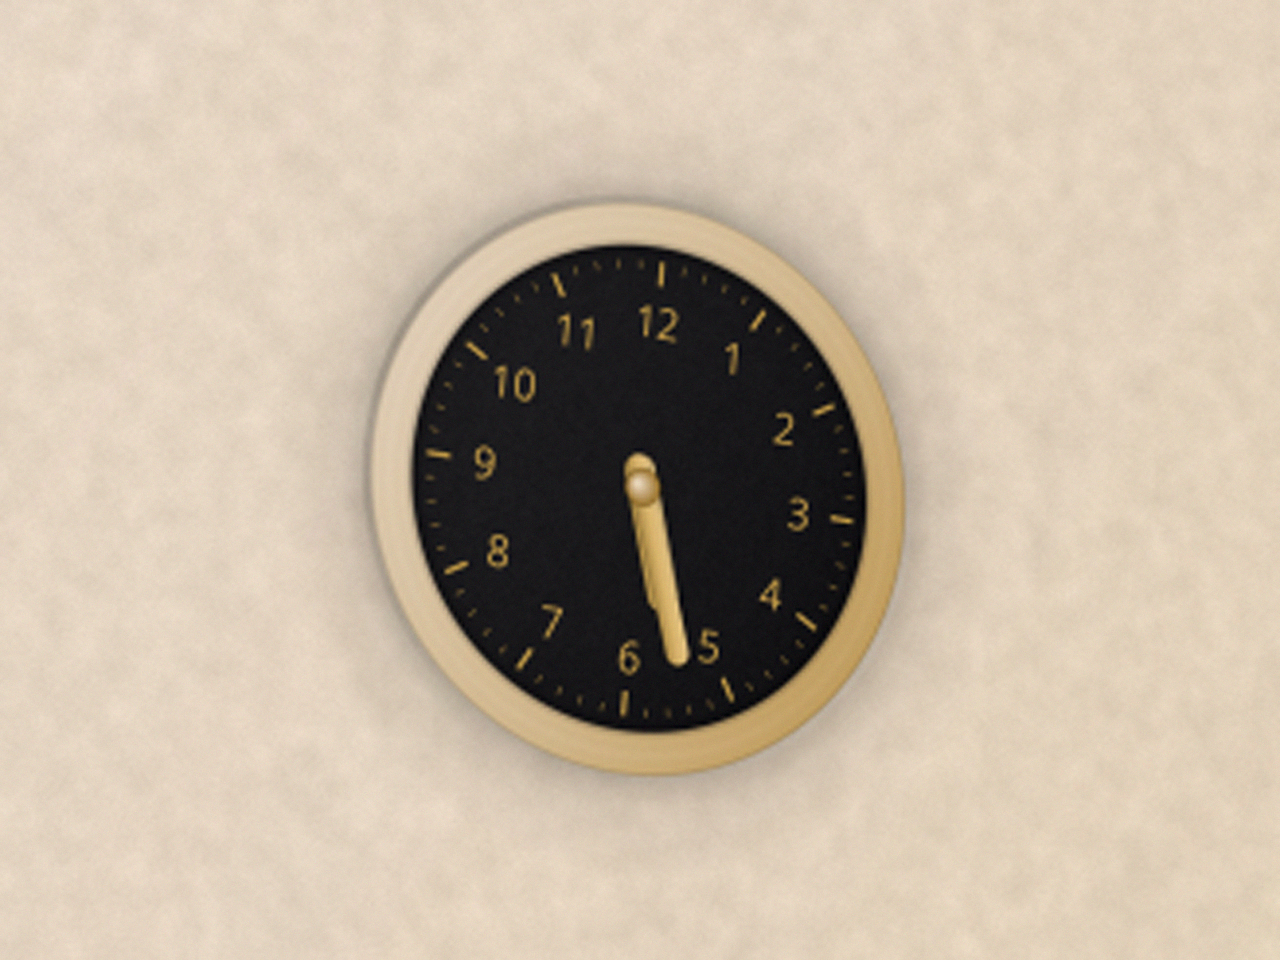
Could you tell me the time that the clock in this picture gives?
5:27
